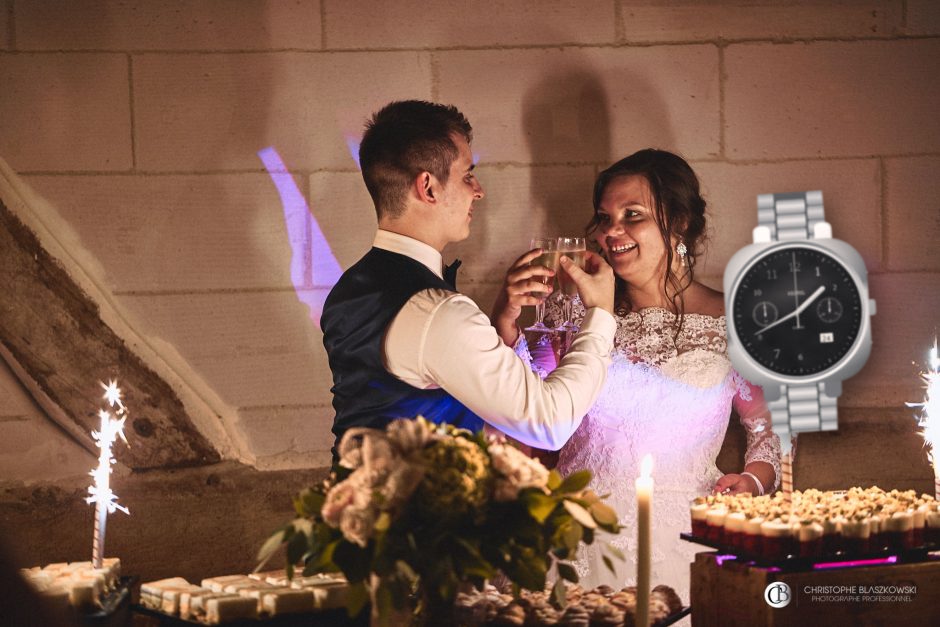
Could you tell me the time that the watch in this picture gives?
1:41
